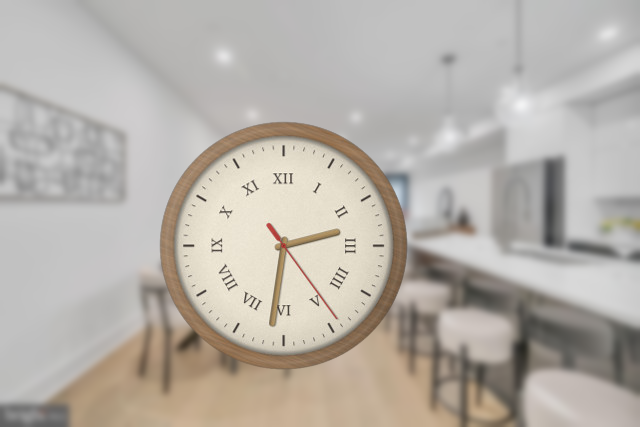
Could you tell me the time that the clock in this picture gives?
2:31:24
